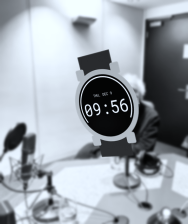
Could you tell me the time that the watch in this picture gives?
9:56
